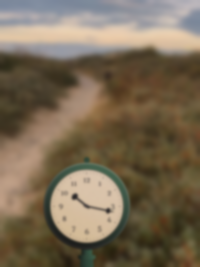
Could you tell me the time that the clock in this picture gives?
10:17
